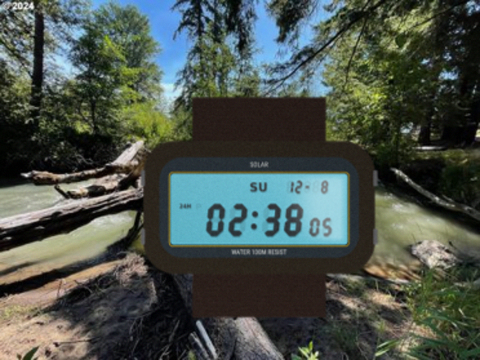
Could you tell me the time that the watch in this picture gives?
2:38:05
